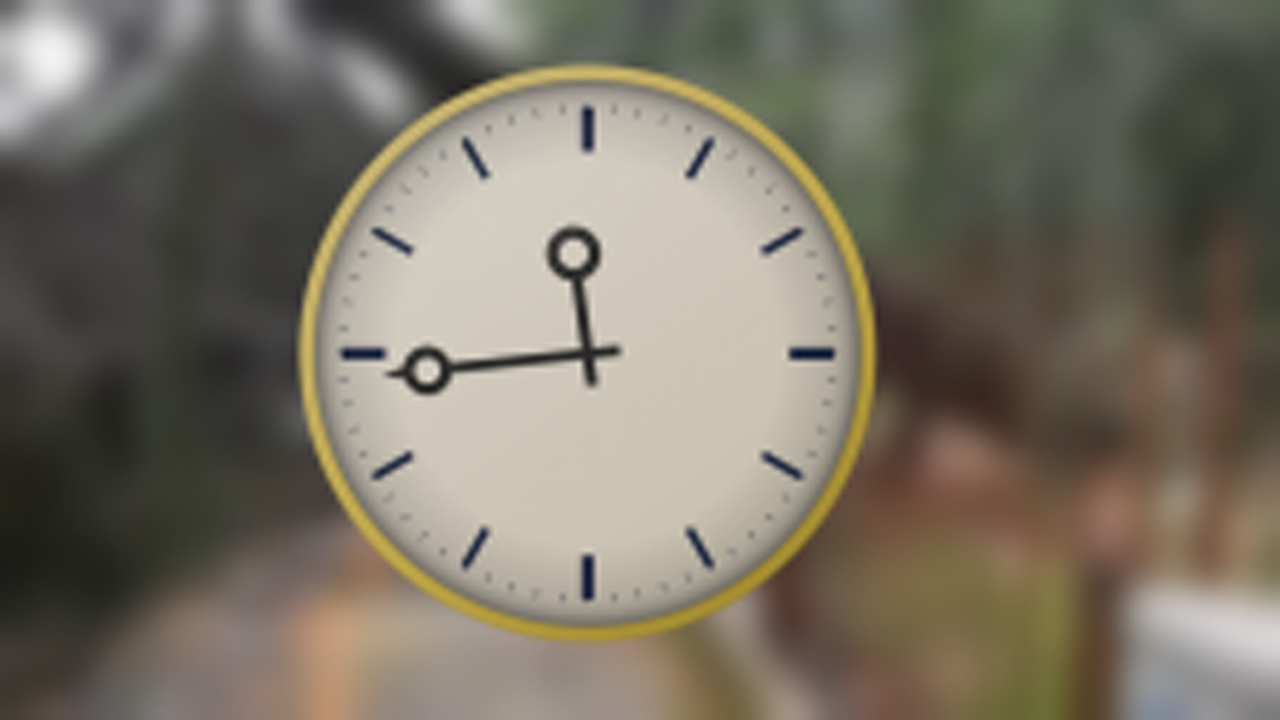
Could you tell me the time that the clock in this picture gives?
11:44
